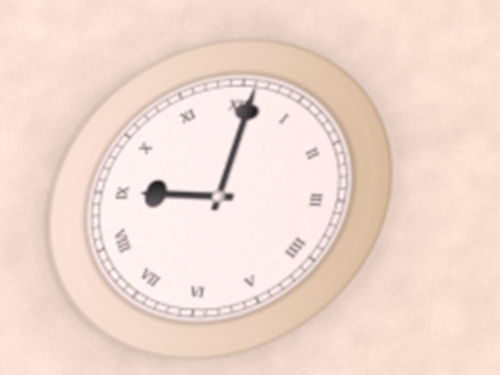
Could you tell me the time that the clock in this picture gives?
9:01
